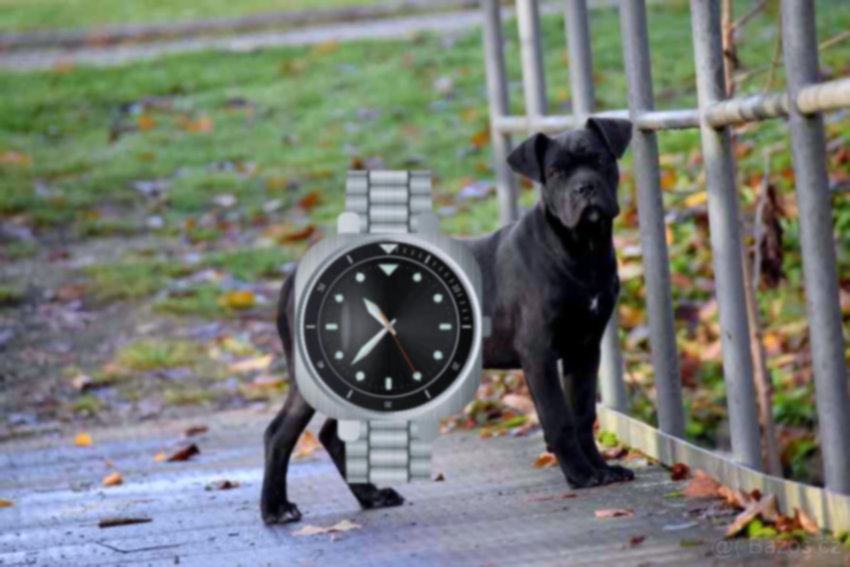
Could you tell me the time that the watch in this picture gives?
10:37:25
